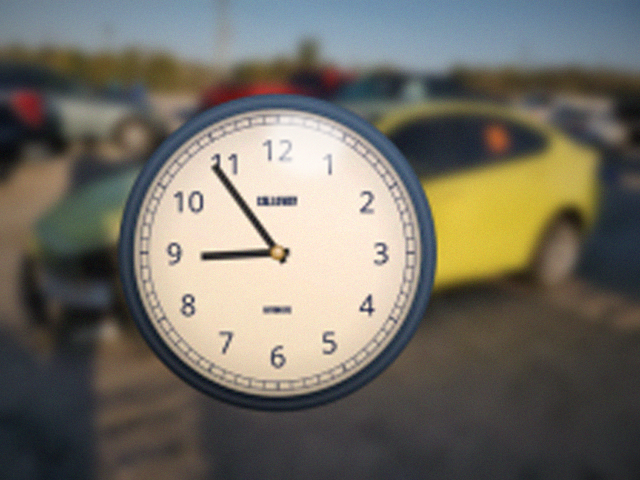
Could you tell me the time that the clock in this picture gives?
8:54
